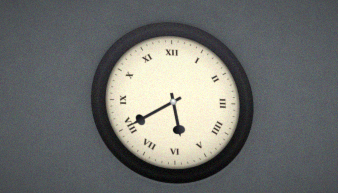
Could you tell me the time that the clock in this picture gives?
5:40
